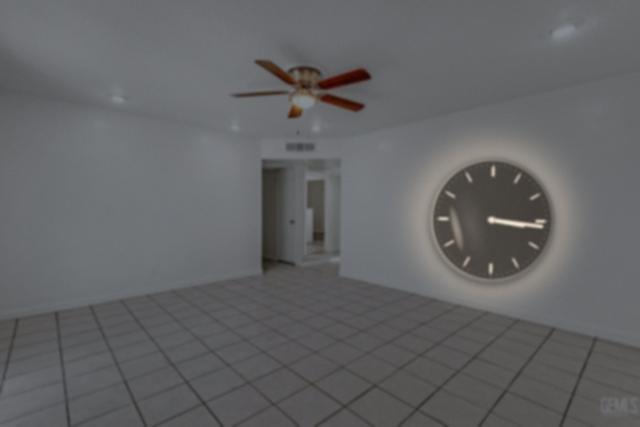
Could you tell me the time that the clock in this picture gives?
3:16
